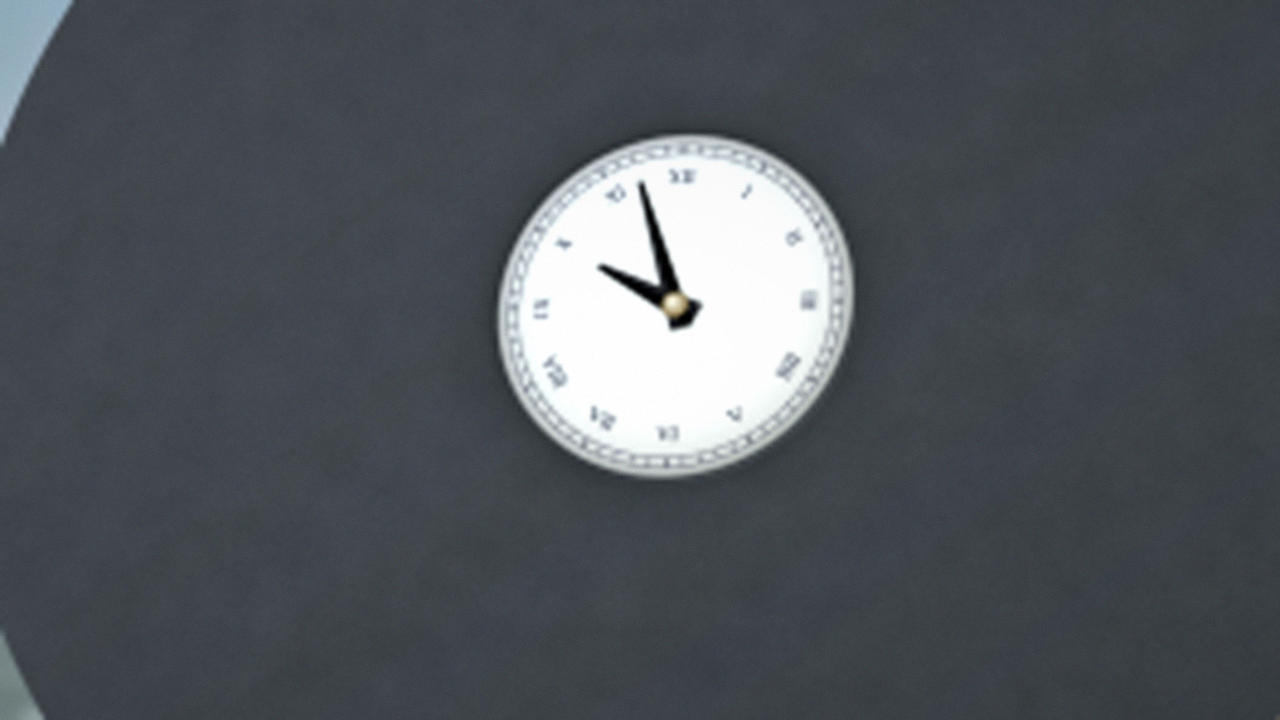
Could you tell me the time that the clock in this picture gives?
9:57
